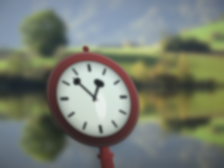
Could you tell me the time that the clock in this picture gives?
12:53
